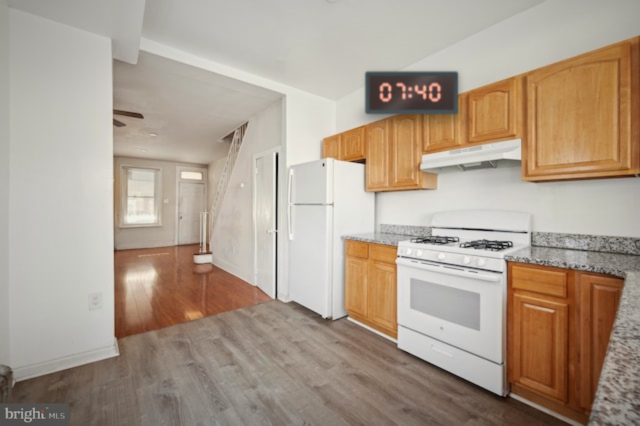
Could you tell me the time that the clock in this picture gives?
7:40
